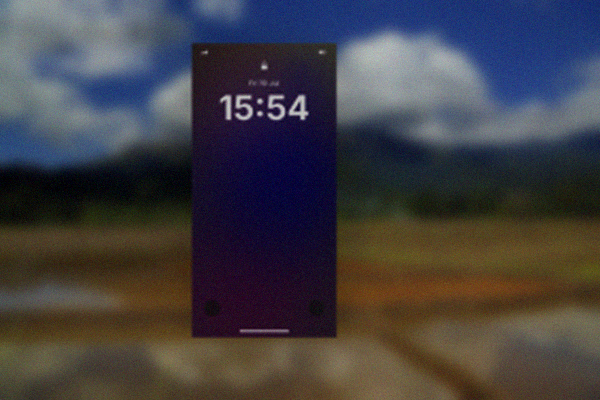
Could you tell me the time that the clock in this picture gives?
15:54
